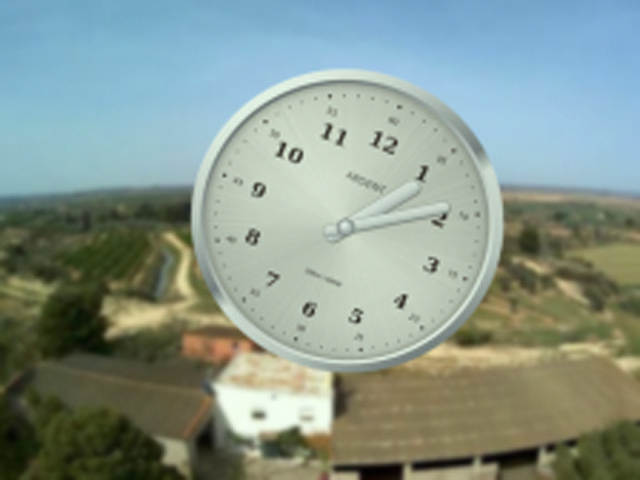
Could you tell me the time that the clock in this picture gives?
1:09
